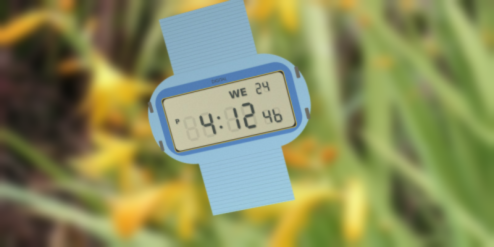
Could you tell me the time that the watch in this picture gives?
4:12:46
